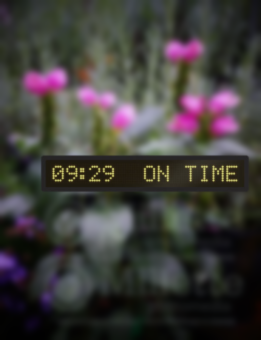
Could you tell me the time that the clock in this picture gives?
9:29
